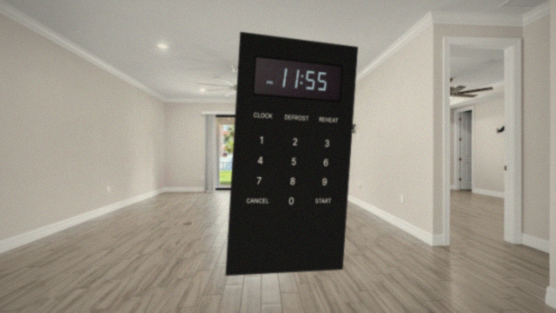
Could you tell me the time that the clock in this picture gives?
11:55
